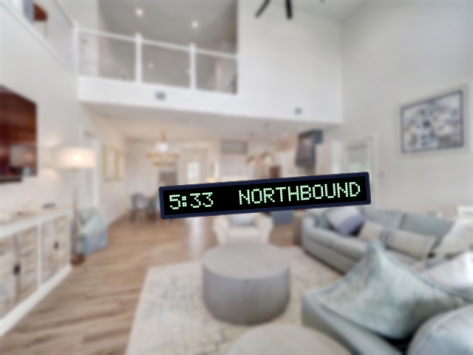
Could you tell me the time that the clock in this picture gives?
5:33
